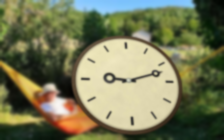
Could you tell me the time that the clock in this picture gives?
9:12
